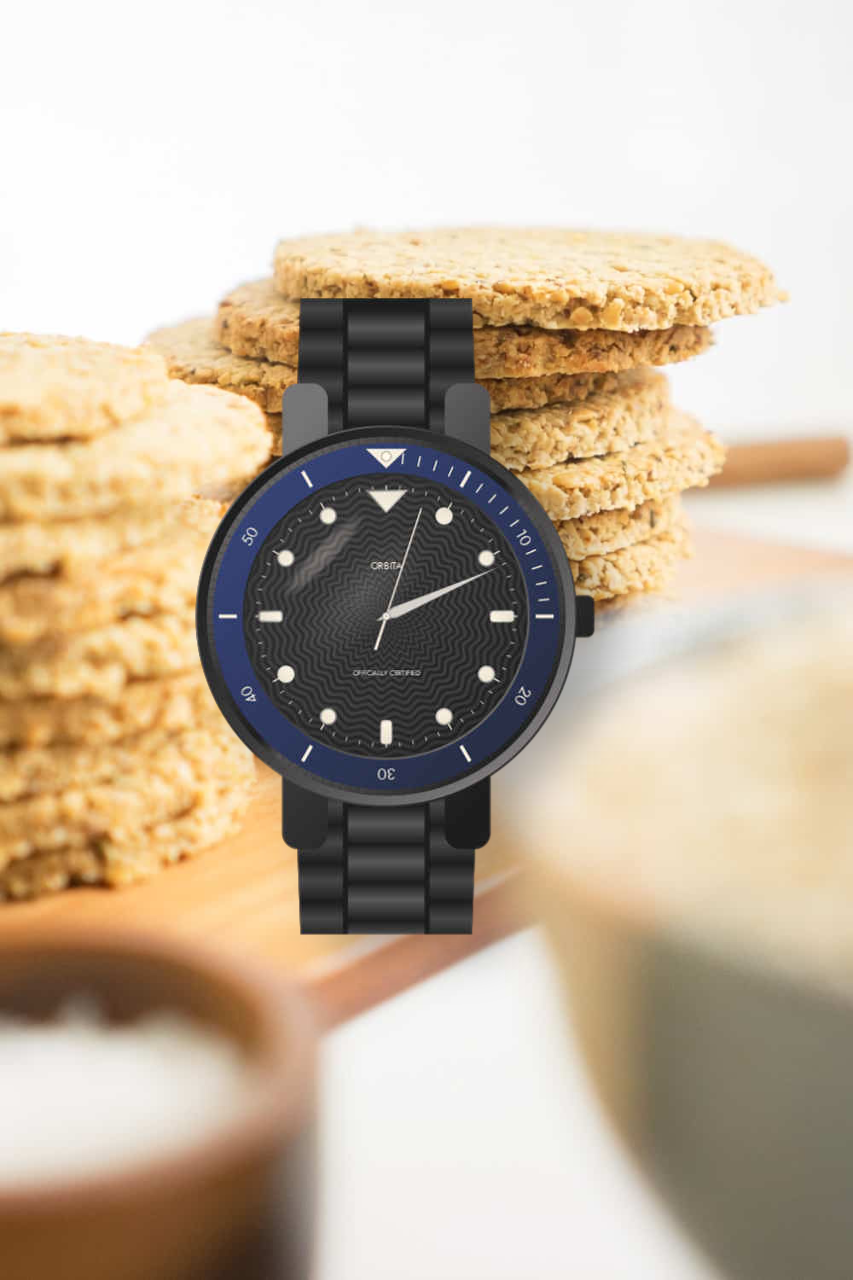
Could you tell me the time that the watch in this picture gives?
2:11:03
